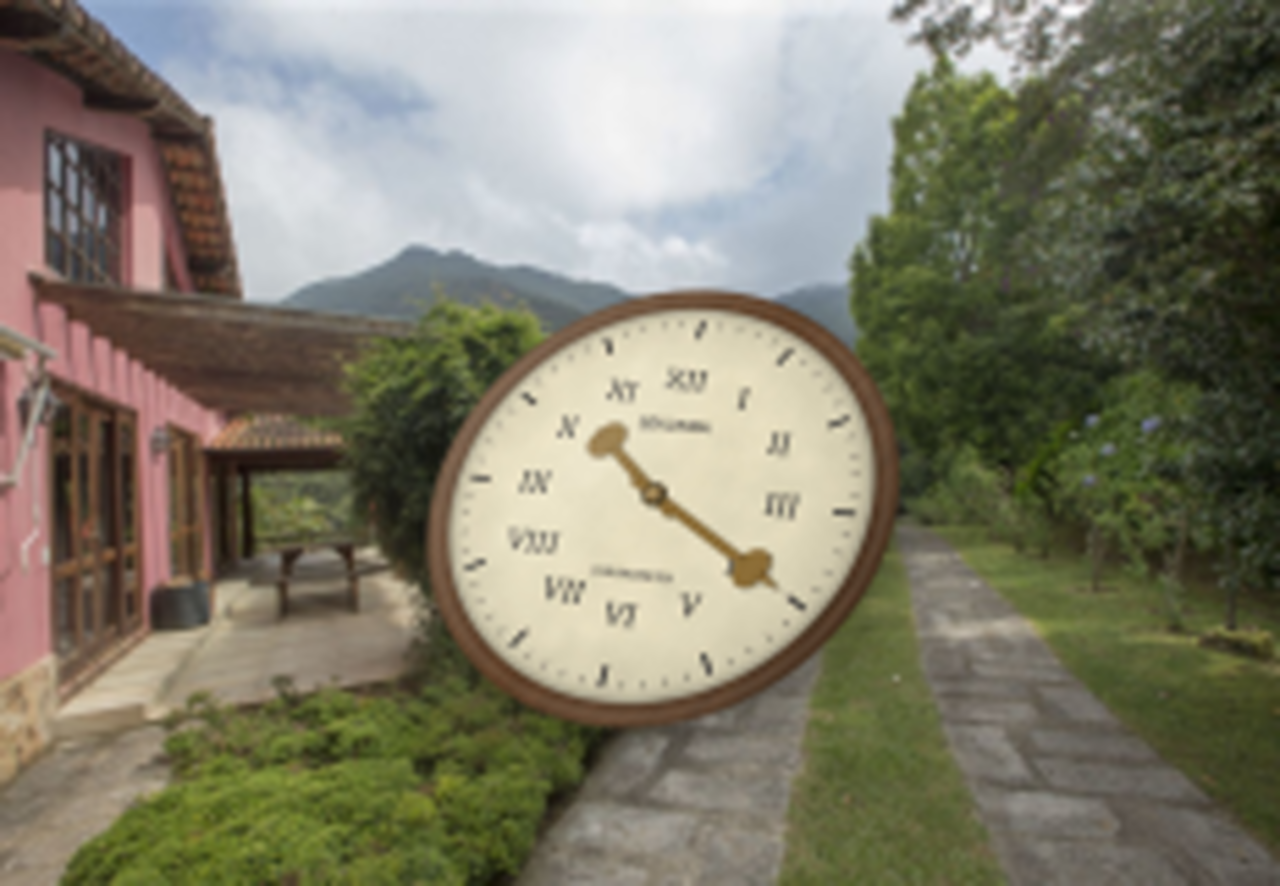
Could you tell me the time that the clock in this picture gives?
10:20
